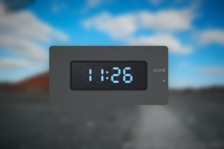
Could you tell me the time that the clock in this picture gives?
11:26
